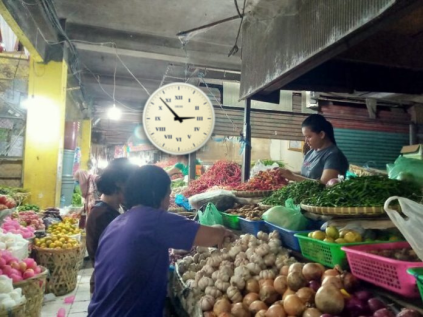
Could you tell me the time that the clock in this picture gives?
2:53
